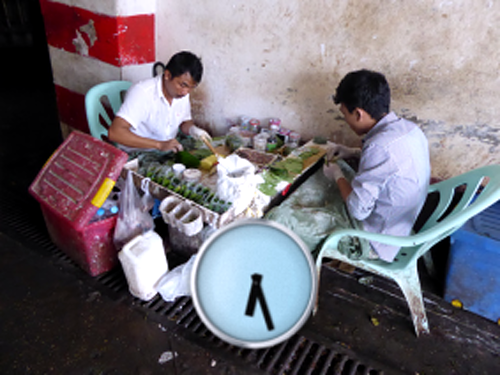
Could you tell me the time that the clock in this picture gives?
6:27
